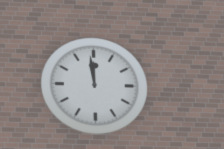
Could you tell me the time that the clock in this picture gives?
11:59
